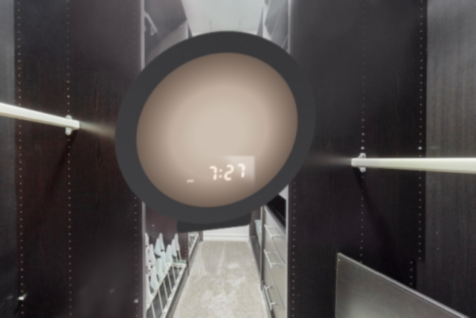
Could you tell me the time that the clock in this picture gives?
7:27
